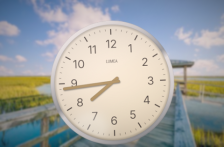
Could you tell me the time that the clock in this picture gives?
7:44
